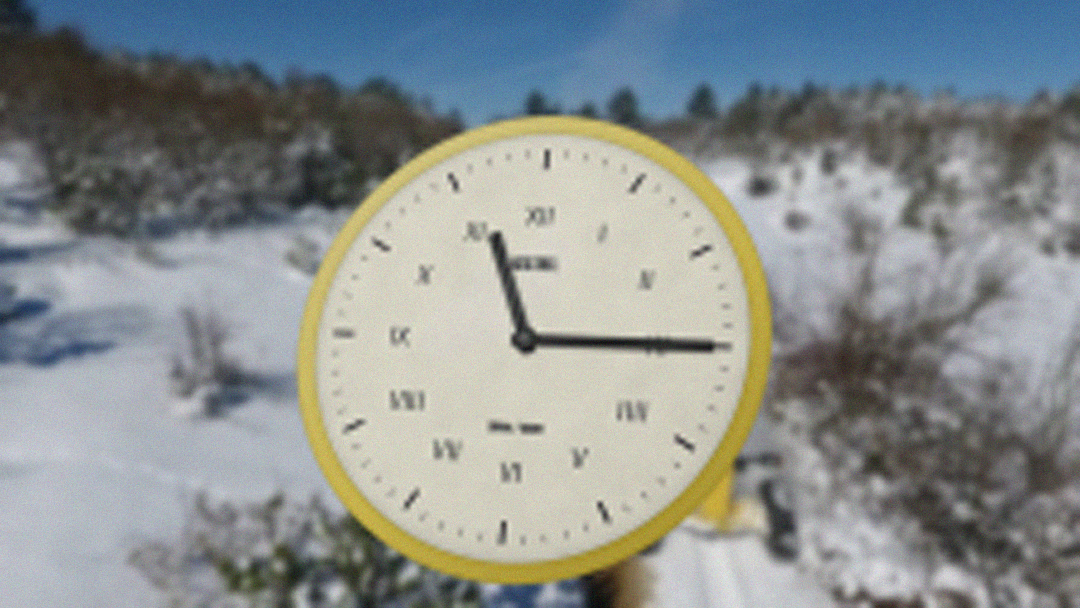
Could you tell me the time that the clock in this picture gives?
11:15
